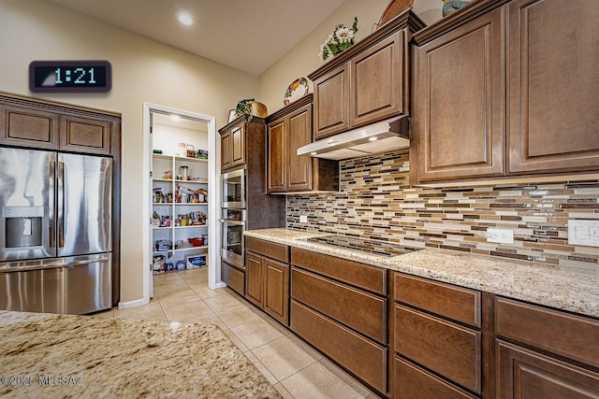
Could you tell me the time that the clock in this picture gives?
1:21
